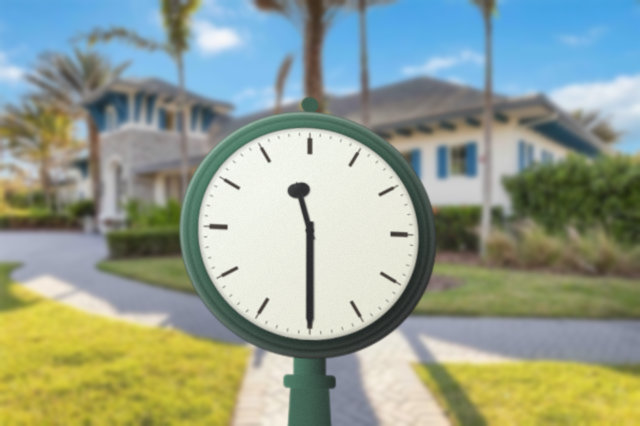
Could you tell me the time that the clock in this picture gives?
11:30
